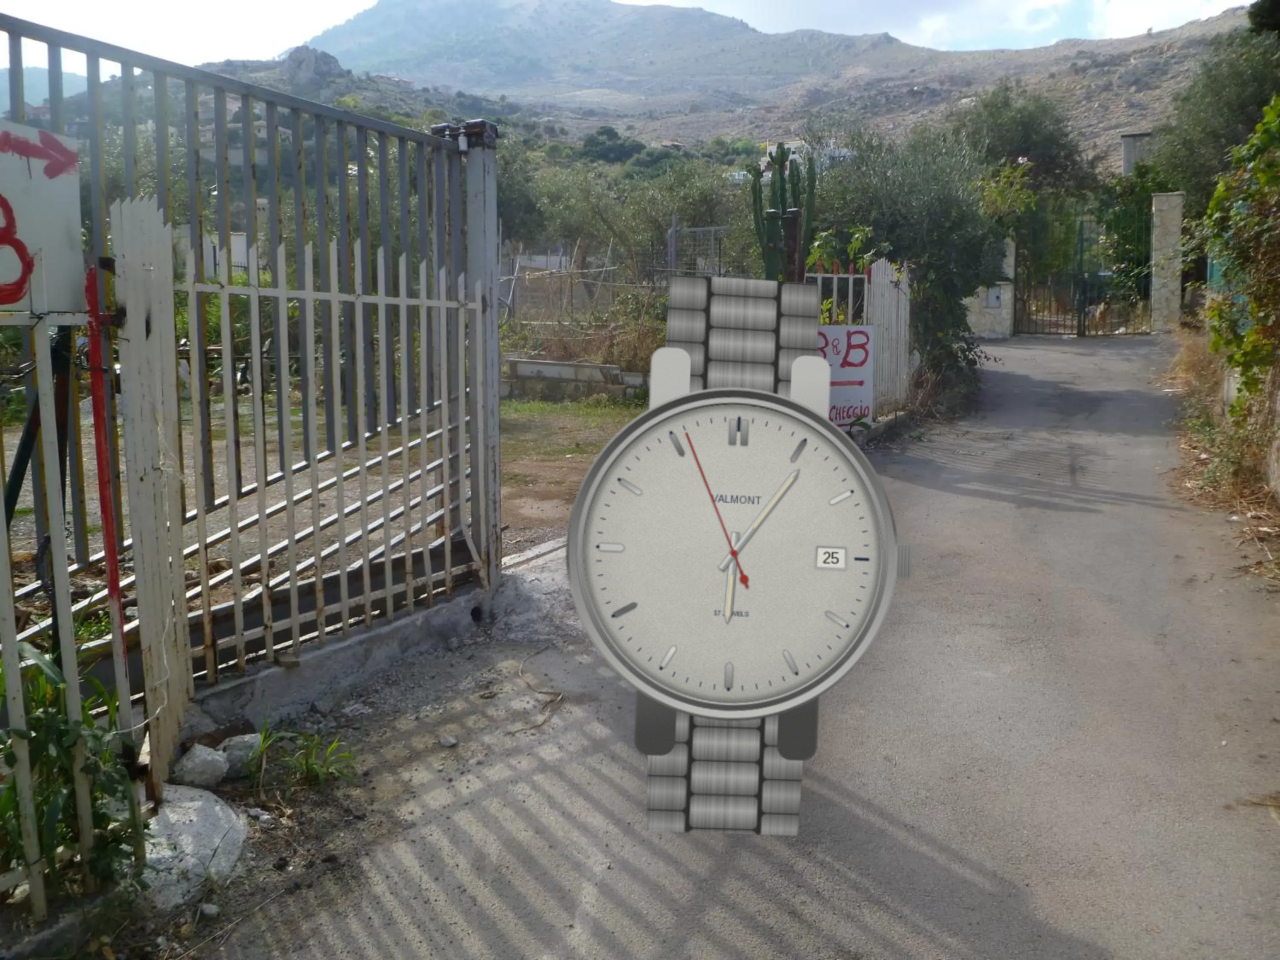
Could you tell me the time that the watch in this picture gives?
6:05:56
